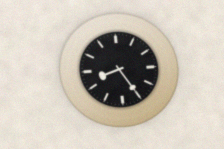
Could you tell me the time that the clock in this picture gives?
8:25
